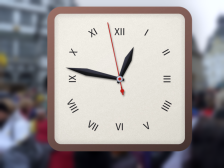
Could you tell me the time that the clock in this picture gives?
12:46:58
